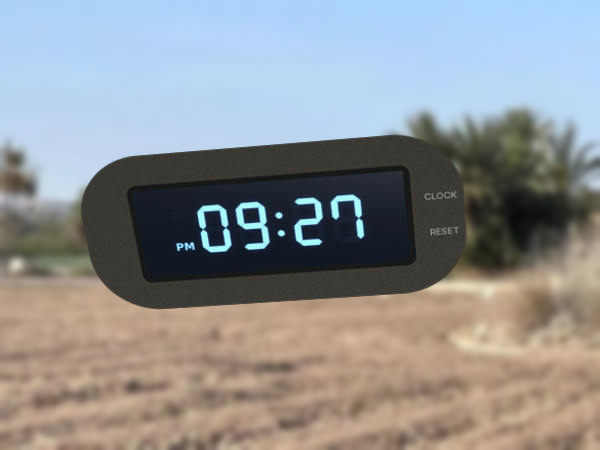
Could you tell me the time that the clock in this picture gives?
9:27
